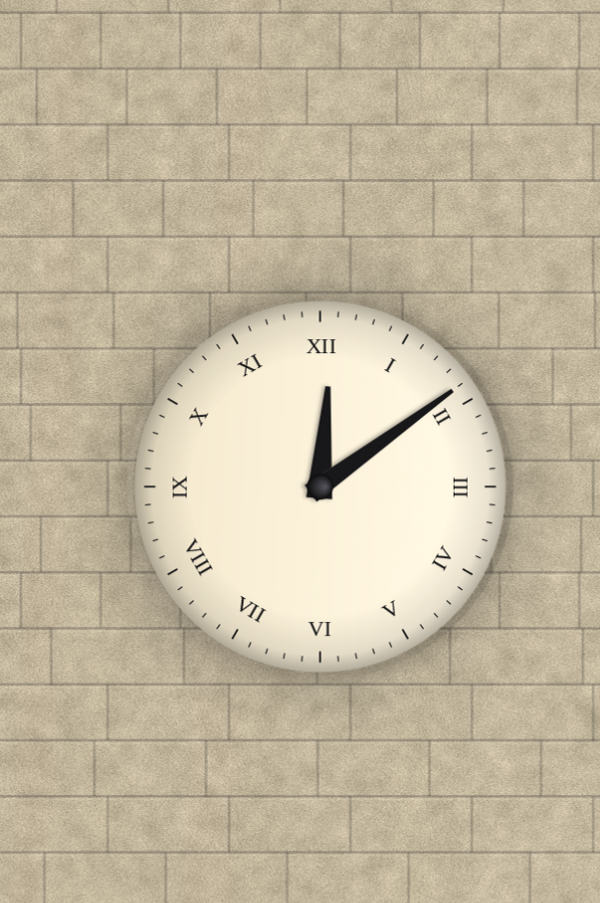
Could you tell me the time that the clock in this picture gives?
12:09
